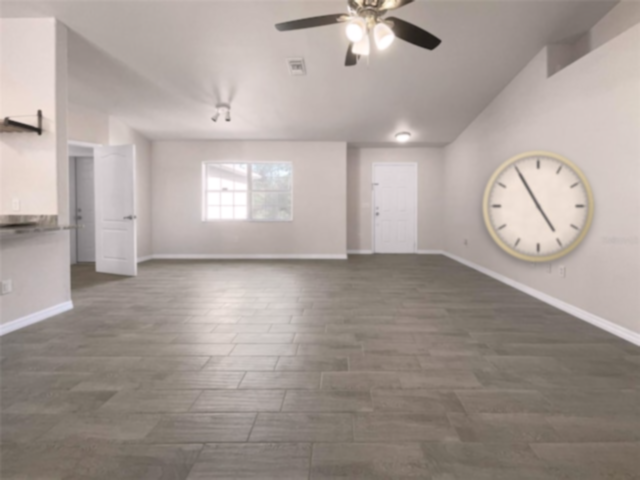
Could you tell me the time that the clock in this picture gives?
4:55
